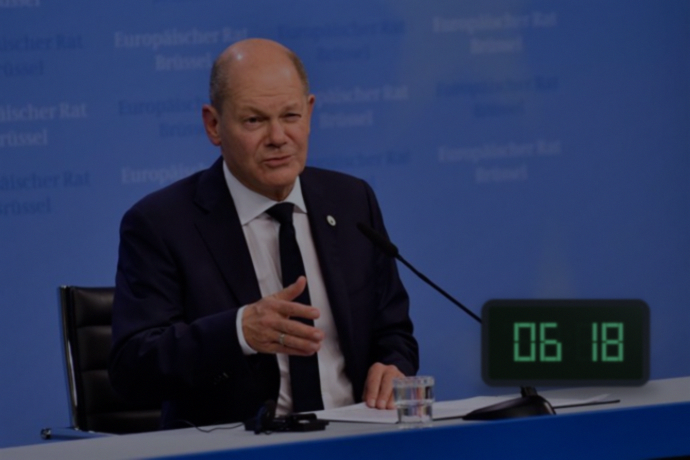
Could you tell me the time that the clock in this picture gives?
6:18
